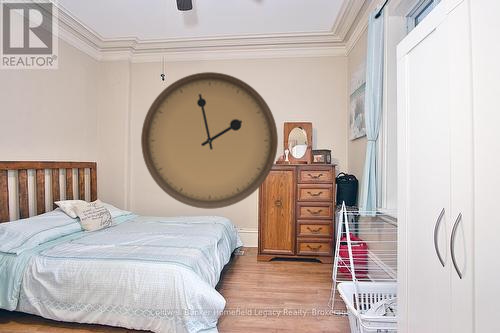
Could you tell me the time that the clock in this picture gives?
1:58
